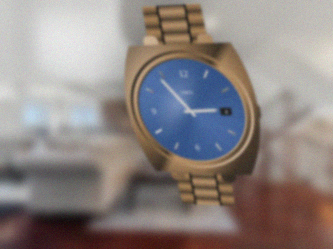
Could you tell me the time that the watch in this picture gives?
2:54
